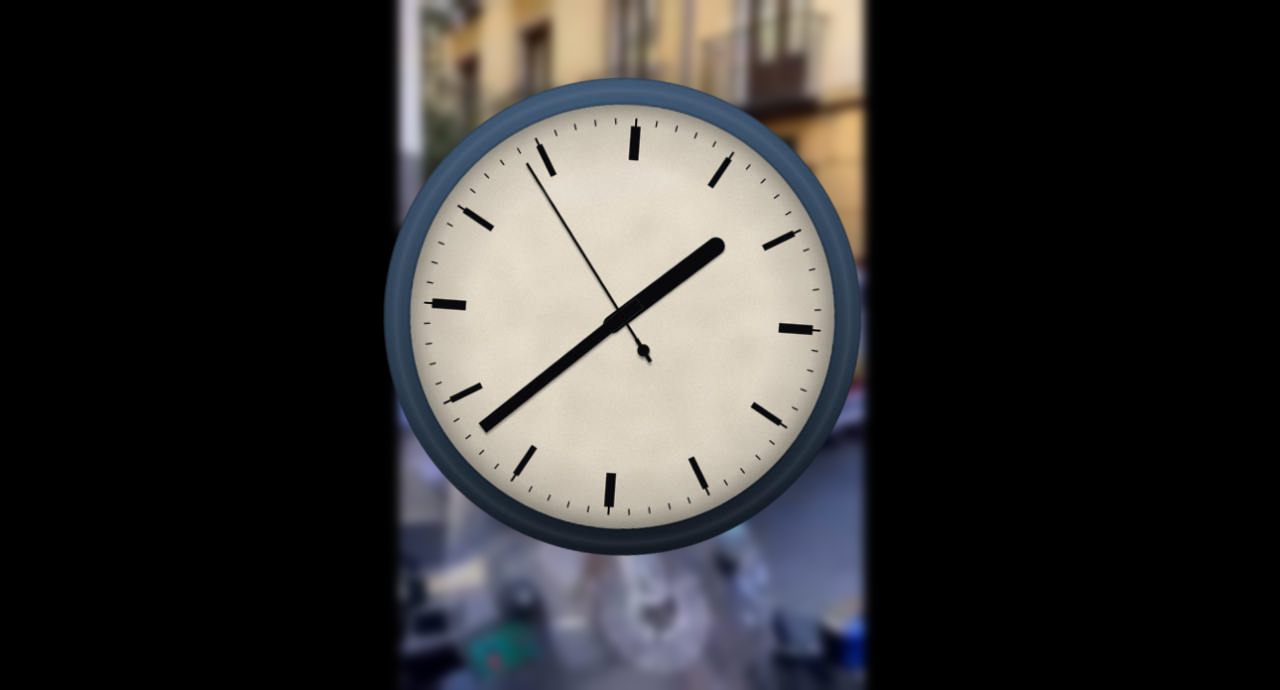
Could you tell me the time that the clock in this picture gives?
1:37:54
